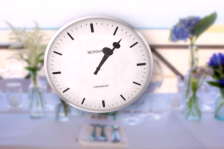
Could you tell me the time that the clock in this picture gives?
1:07
